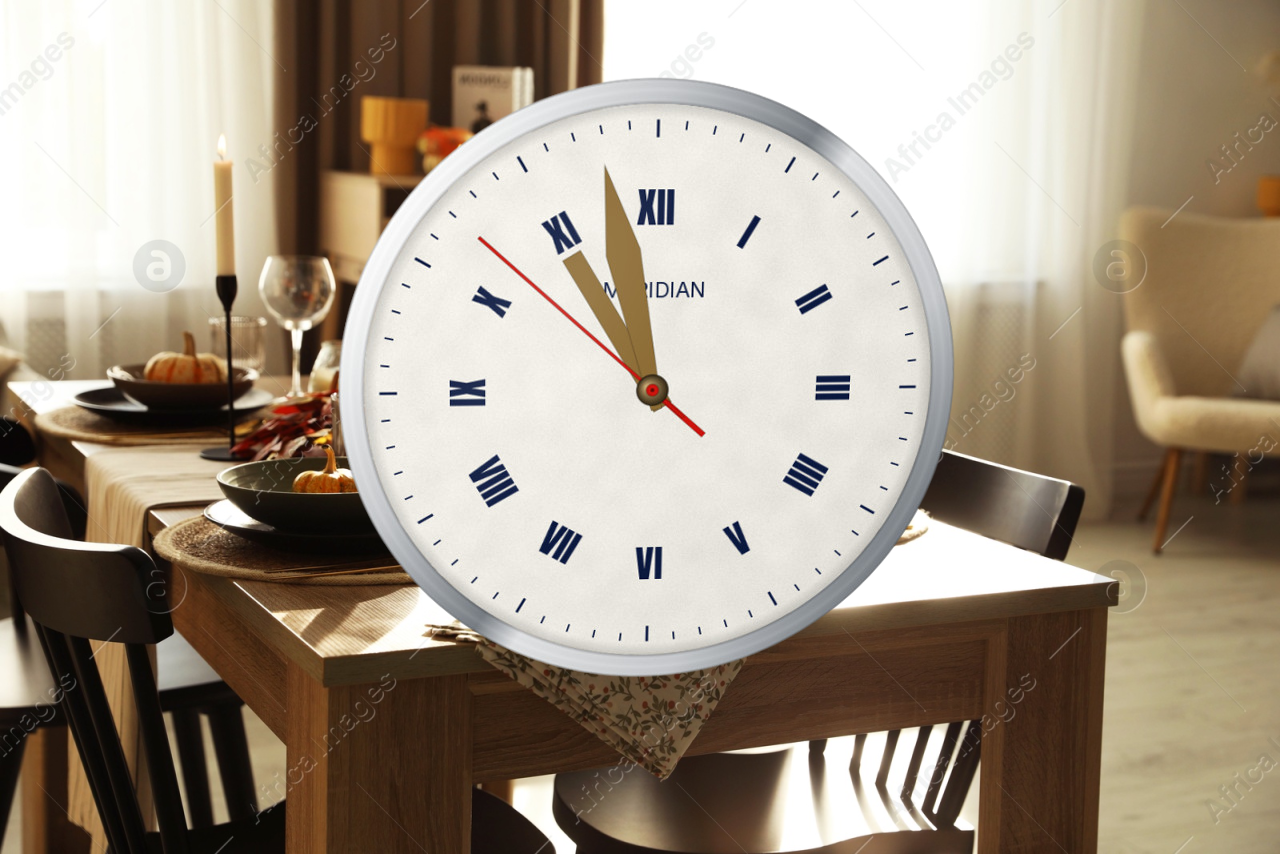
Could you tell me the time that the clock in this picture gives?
10:57:52
